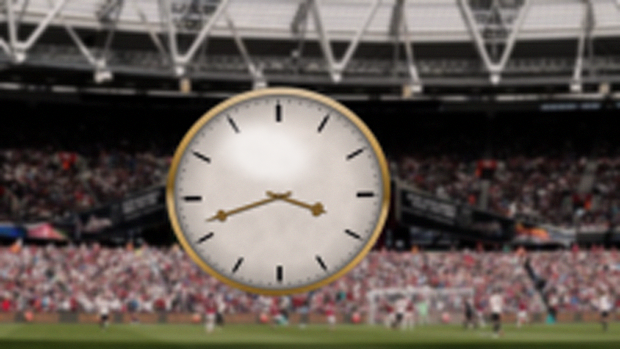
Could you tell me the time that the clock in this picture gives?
3:42
